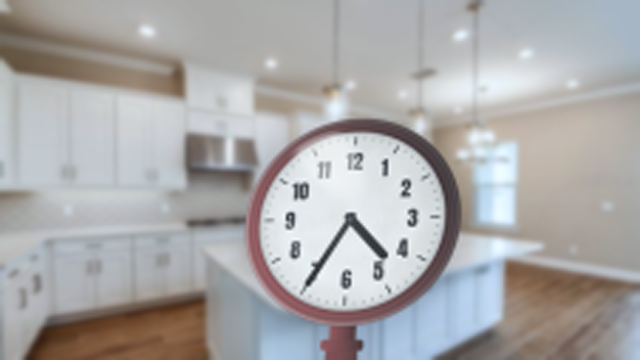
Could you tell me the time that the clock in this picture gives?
4:35
